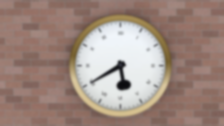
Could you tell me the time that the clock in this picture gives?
5:40
